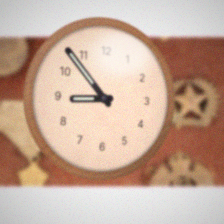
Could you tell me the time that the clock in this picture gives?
8:53
